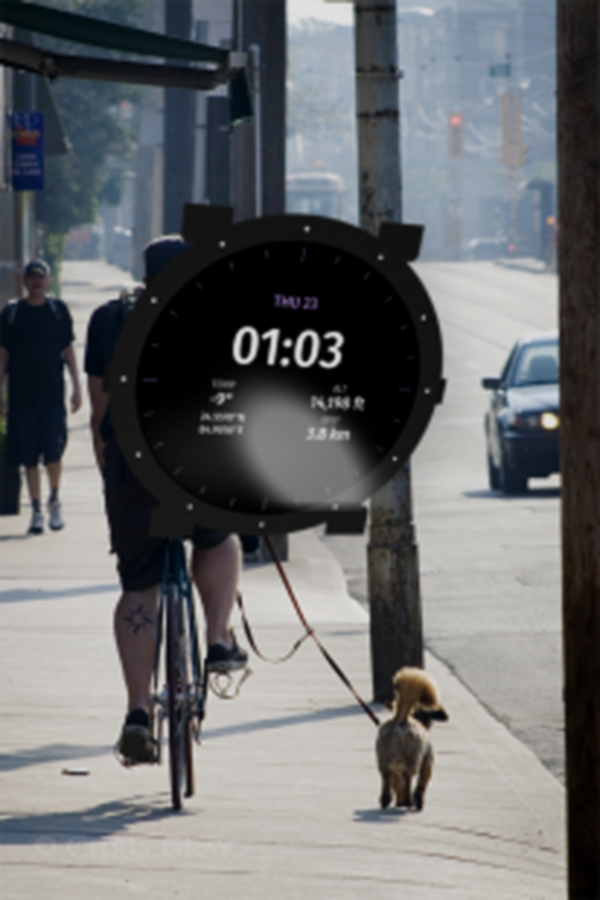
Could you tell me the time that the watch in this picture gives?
1:03
